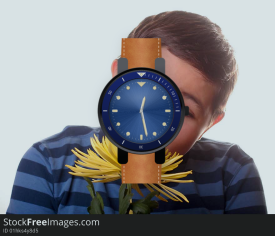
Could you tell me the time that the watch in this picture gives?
12:28
